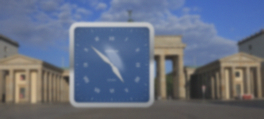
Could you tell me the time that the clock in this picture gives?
4:52
